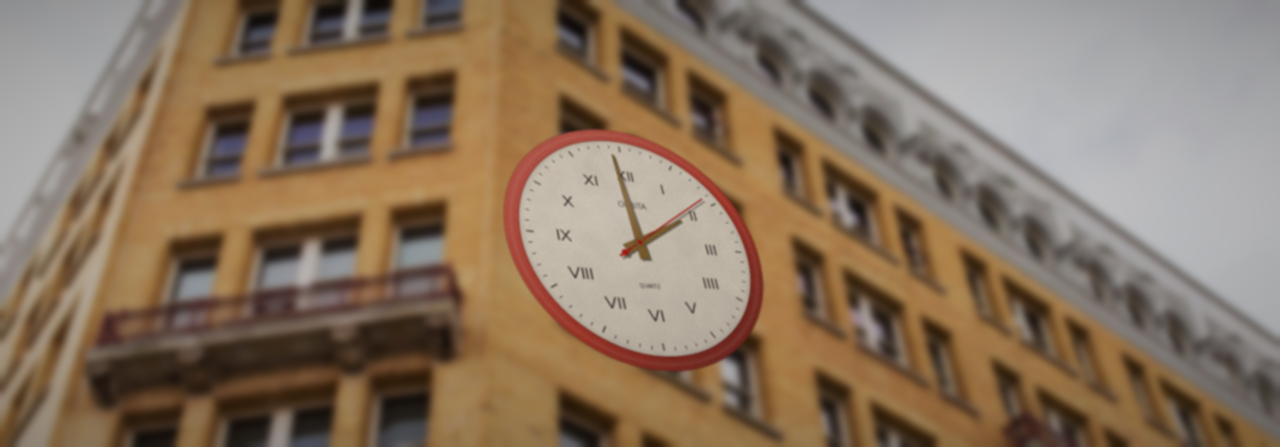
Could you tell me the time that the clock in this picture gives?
1:59:09
